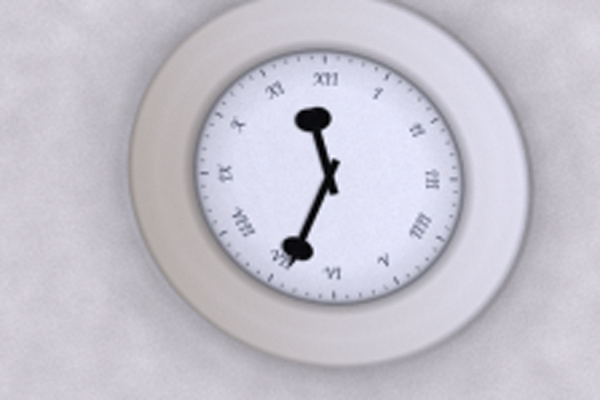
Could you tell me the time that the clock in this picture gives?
11:34
